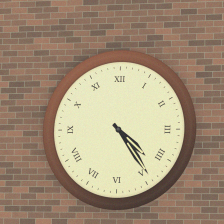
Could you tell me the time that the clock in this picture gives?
4:24
